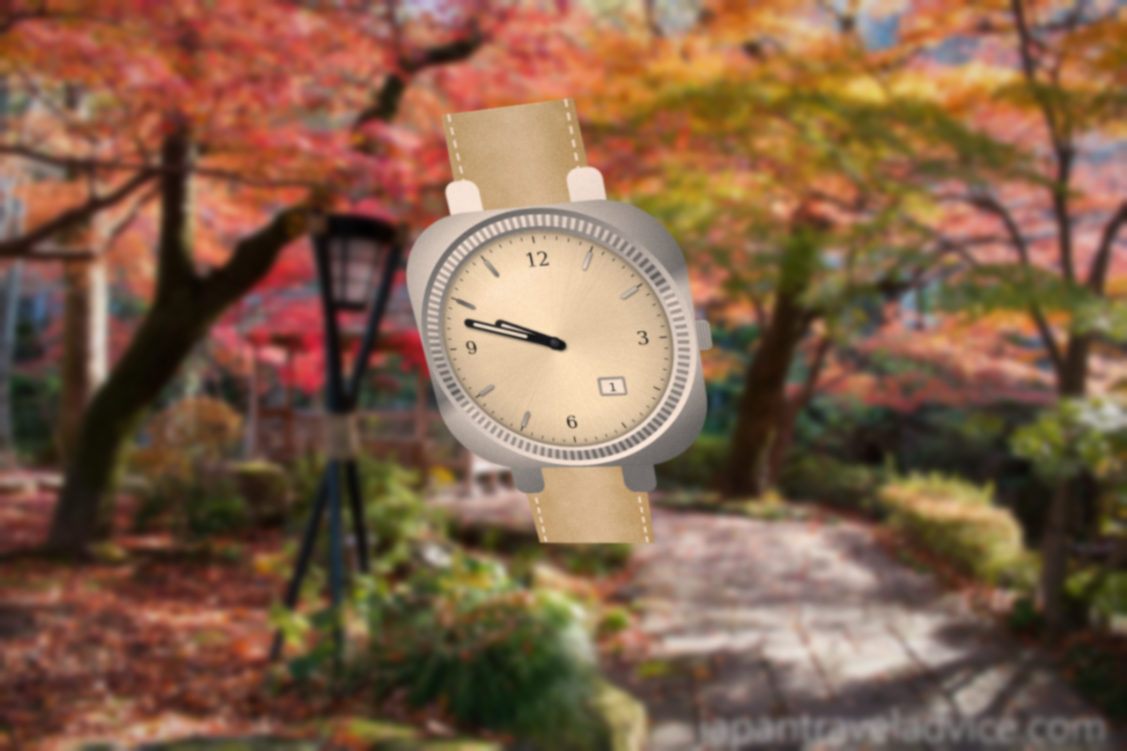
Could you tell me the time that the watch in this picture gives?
9:48
